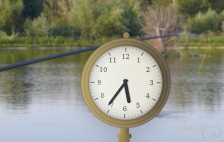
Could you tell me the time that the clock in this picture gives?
5:36
